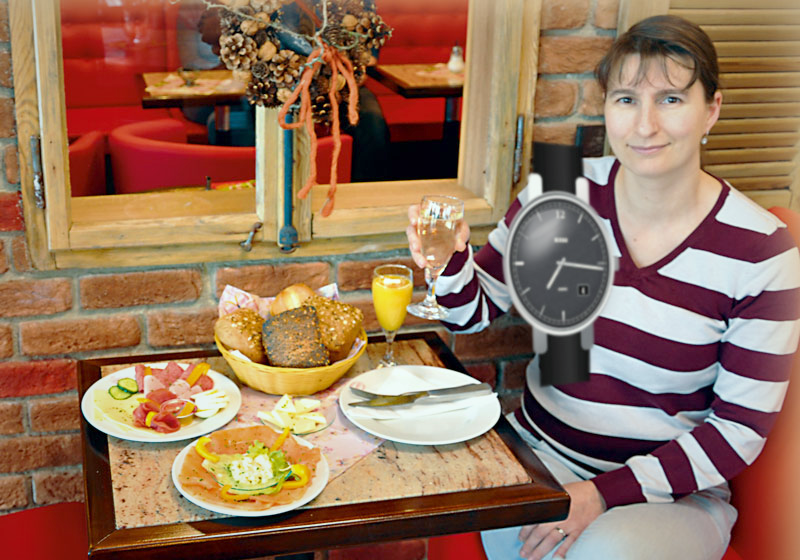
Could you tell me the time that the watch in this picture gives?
7:16
